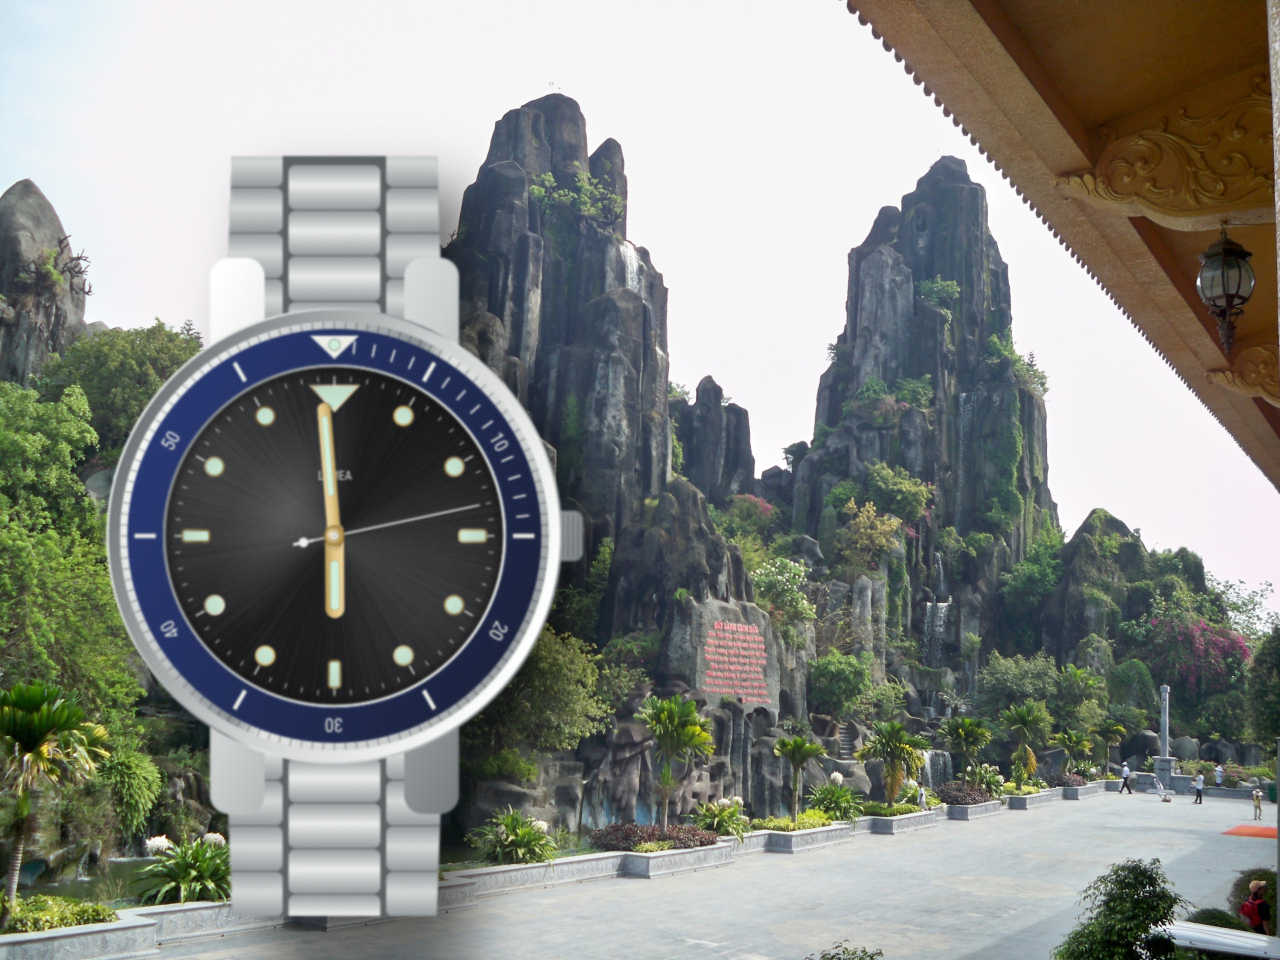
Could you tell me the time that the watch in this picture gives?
5:59:13
